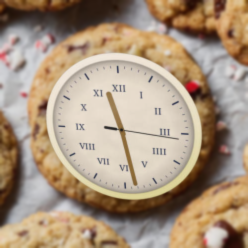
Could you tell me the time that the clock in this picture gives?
11:28:16
